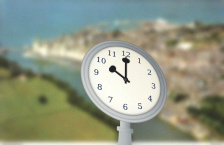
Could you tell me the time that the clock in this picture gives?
10:00
